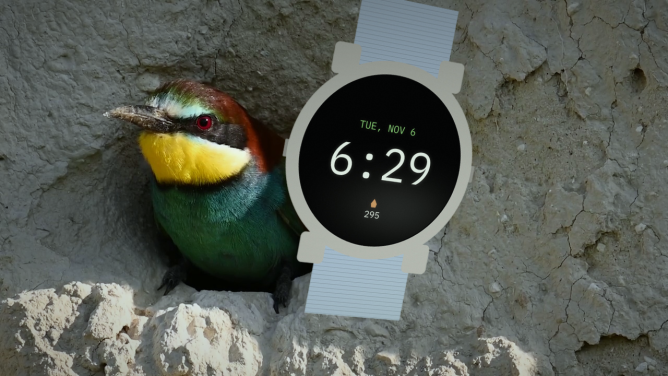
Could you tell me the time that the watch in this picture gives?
6:29
